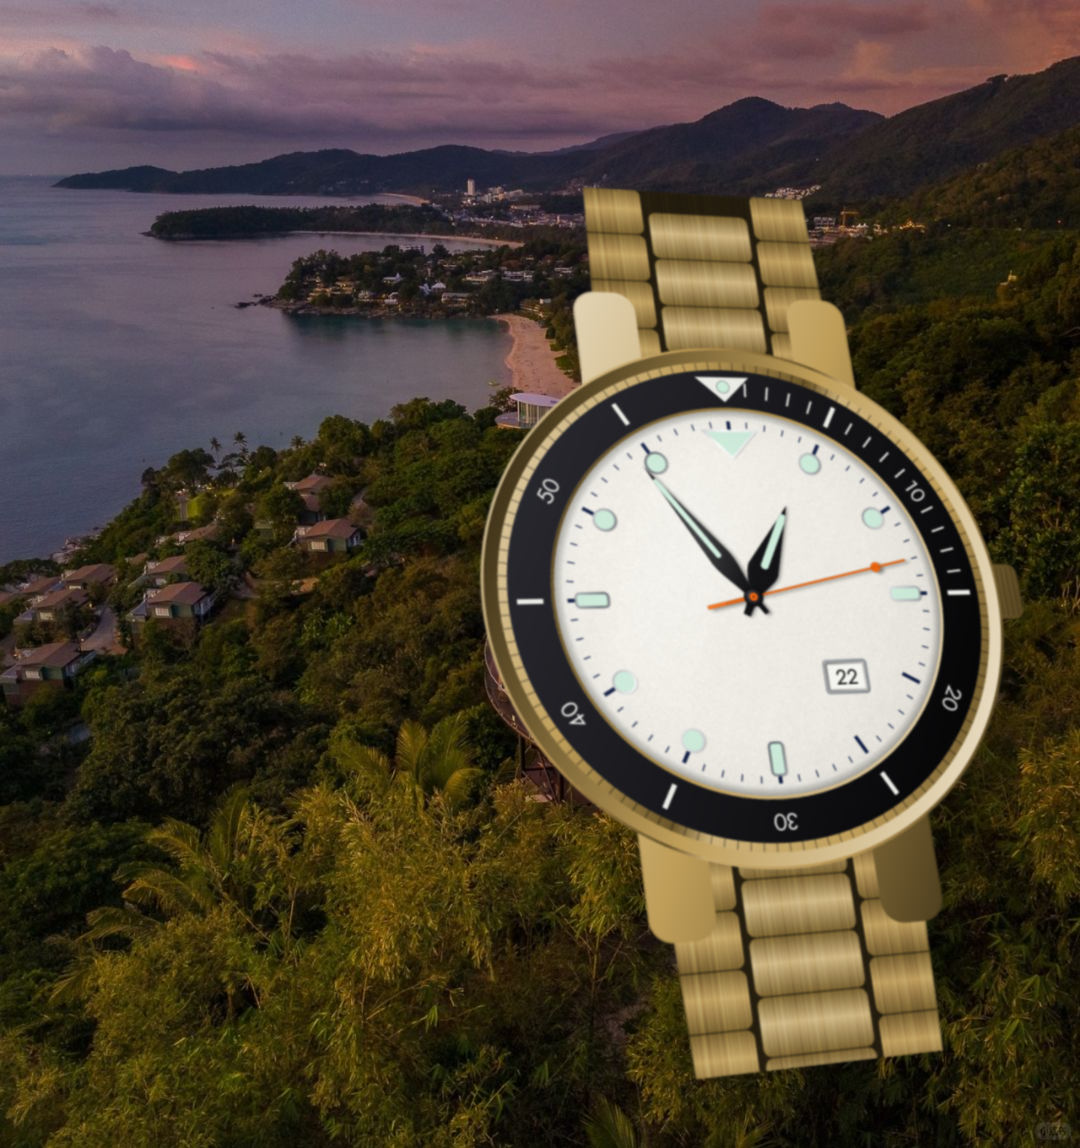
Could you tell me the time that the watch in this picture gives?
12:54:13
